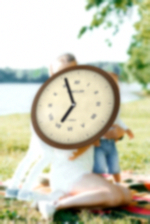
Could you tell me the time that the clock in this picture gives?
6:56
